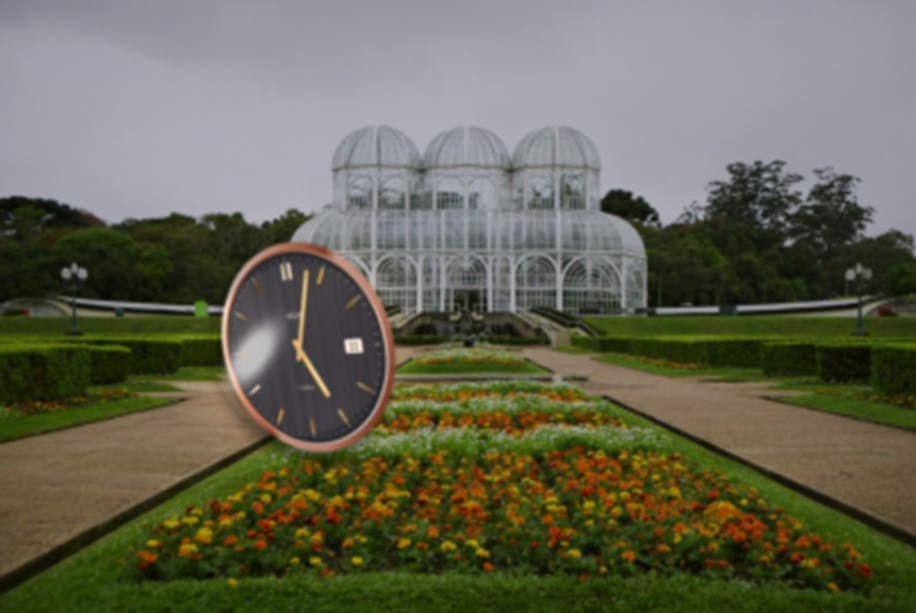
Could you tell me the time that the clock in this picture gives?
5:03
